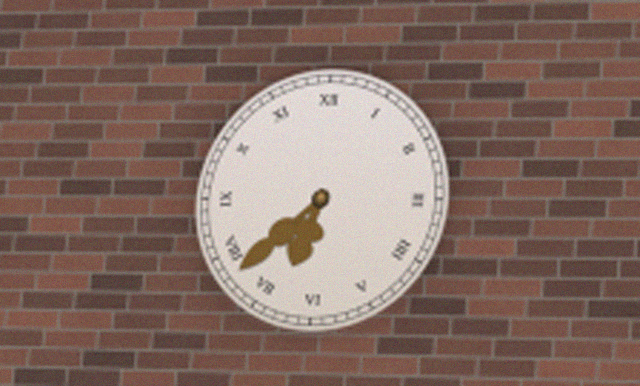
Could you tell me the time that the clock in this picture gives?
6:38
